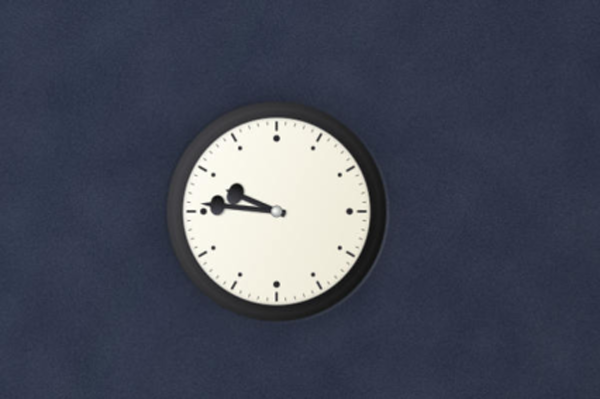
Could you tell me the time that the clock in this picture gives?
9:46
